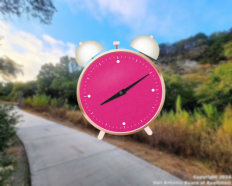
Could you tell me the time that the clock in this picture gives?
8:10
